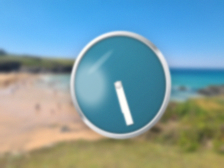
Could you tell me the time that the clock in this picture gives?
5:27
